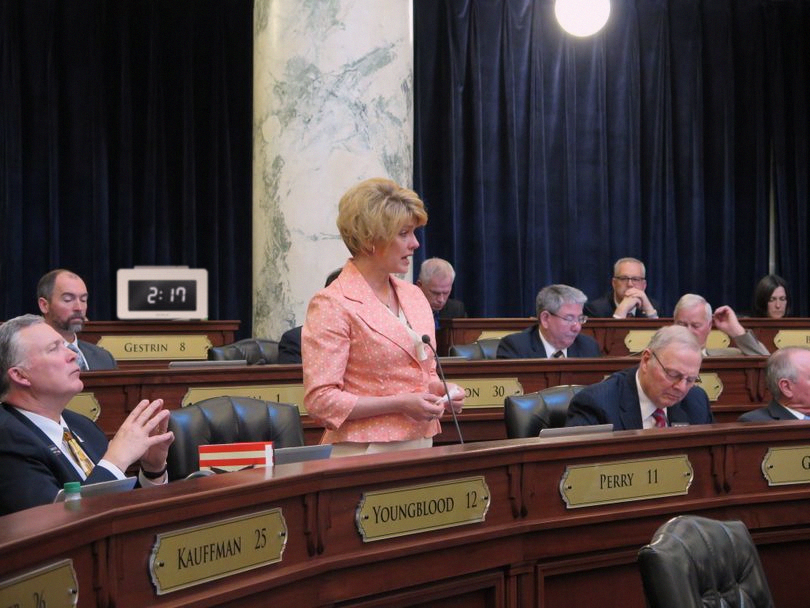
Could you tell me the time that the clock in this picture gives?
2:17
